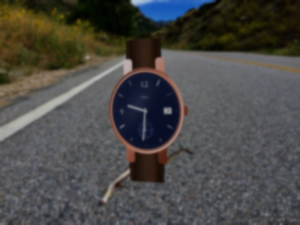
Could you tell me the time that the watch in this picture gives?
9:31
